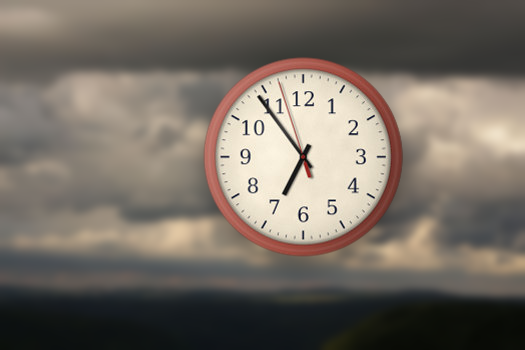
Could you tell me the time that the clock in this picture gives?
6:53:57
